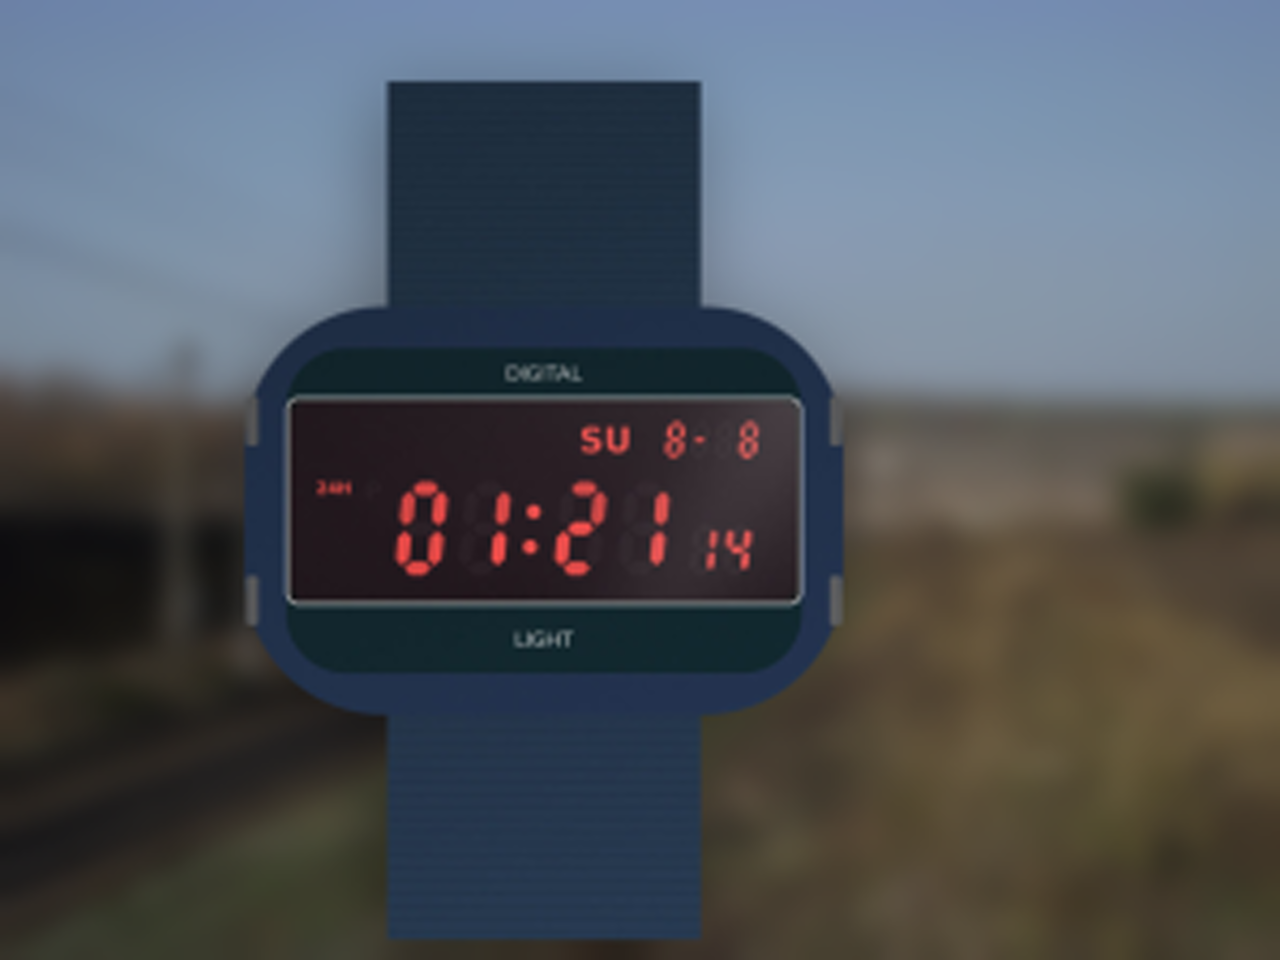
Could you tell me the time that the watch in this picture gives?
1:21:14
